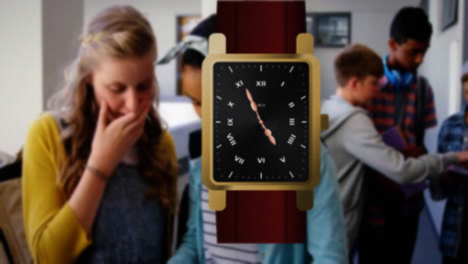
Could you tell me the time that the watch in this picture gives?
4:56
